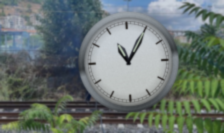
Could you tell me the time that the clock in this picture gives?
11:05
